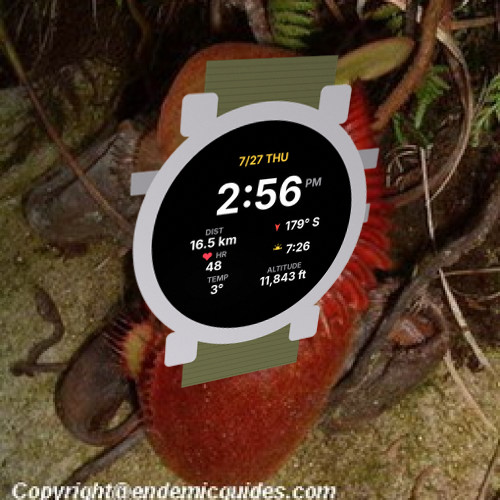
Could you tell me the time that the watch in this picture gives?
2:56
